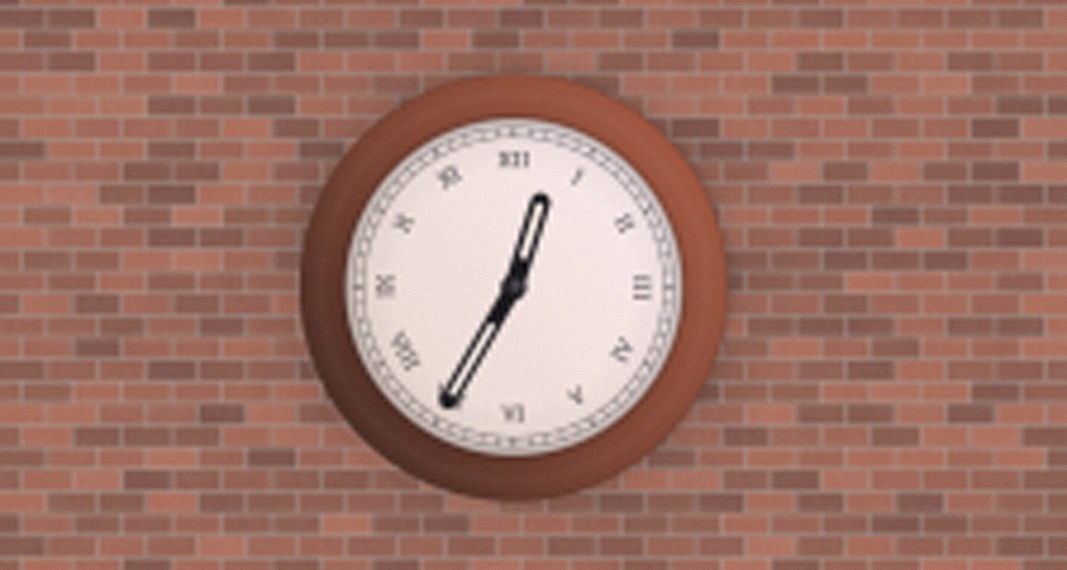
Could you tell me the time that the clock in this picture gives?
12:35
